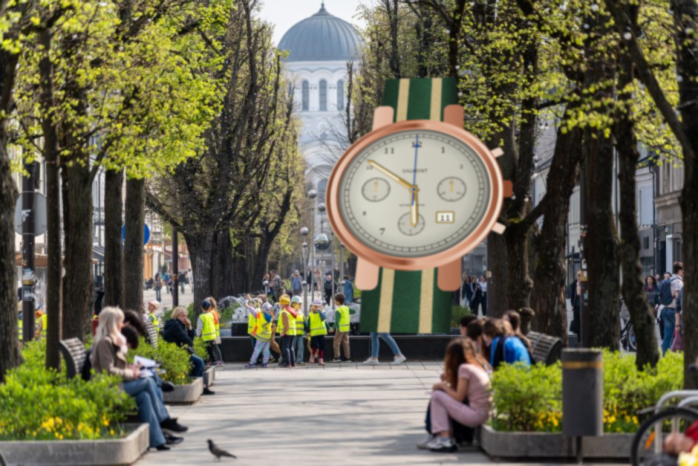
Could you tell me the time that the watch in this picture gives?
5:51
